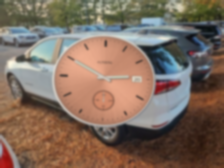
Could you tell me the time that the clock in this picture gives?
2:50
